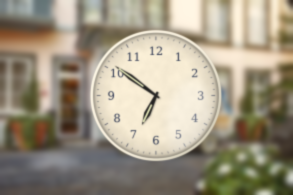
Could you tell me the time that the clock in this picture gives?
6:51
